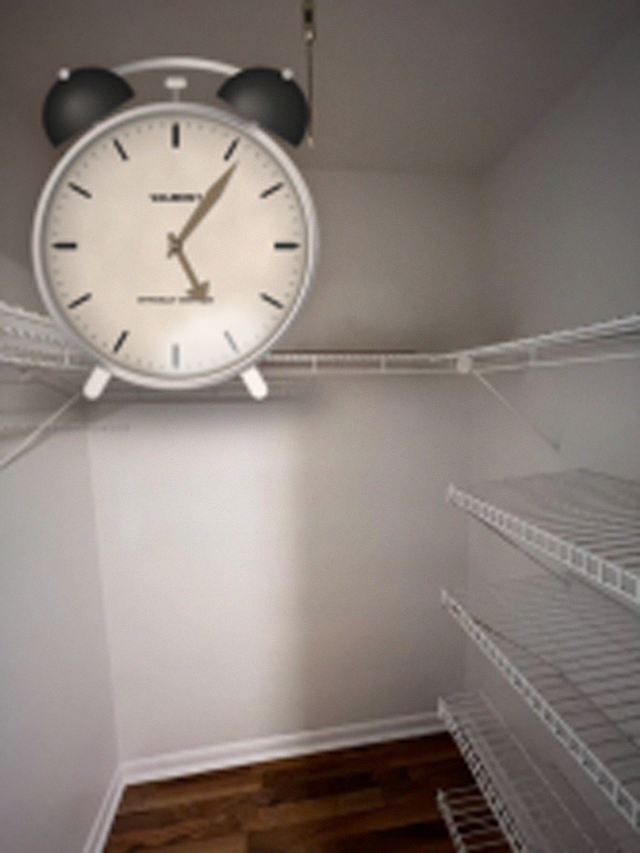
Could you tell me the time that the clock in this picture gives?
5:06
